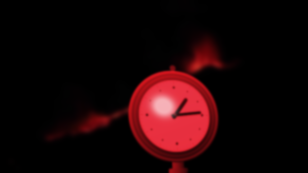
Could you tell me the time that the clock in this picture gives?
1:14
